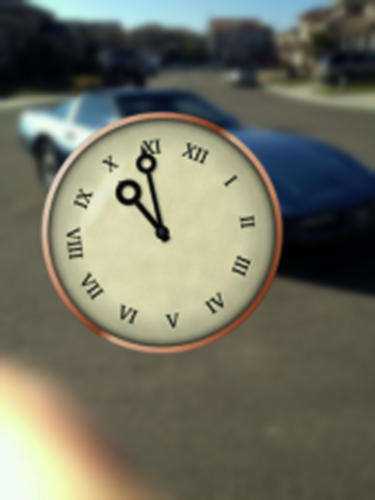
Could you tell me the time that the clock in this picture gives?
9:54
